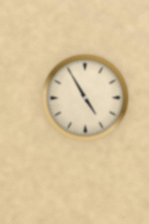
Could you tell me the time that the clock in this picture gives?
4:55
